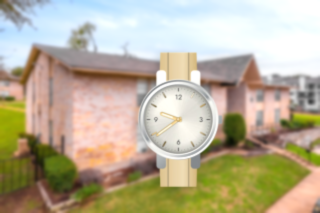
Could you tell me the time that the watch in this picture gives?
9:39
